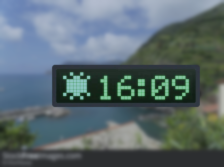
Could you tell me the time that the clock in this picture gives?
16:09
